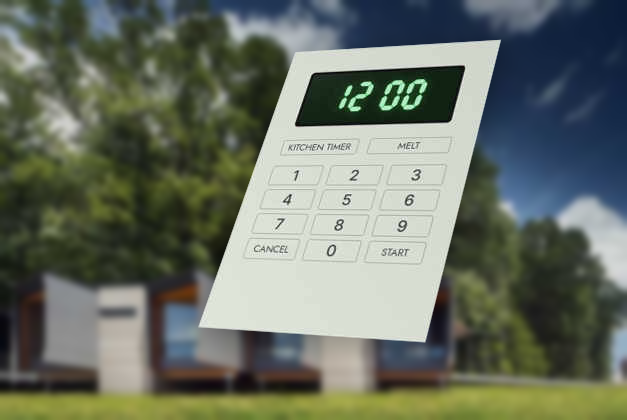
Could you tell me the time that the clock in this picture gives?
12:00
